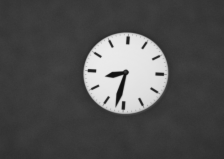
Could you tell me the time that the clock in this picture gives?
8:32
